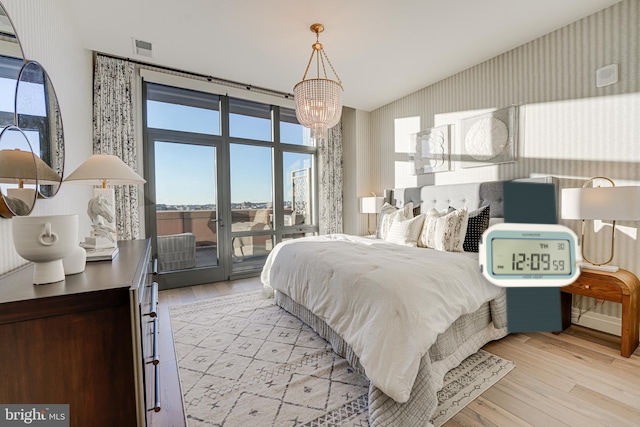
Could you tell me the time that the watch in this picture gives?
12:09:59
